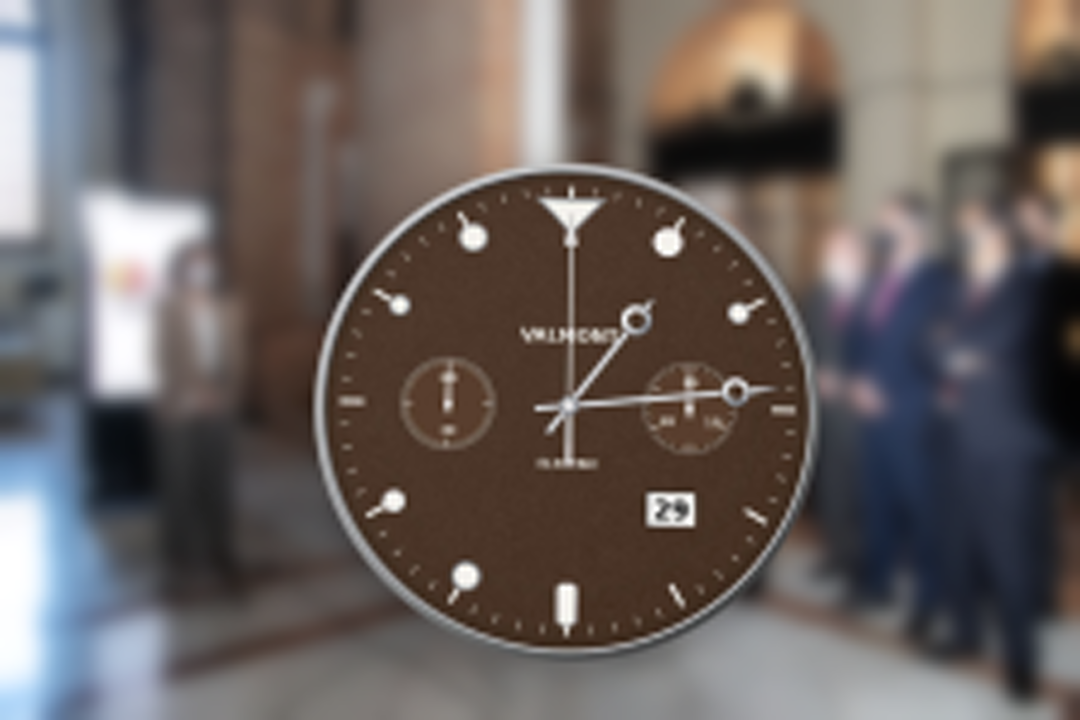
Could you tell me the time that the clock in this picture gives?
1:14
